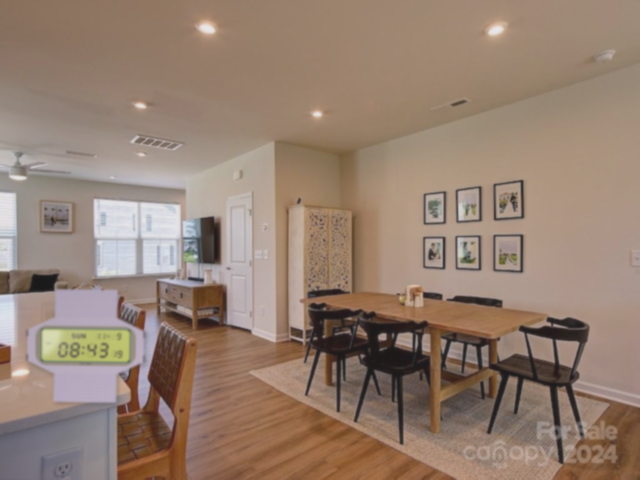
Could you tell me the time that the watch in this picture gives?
8:43
